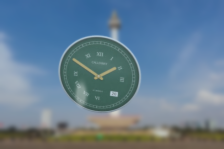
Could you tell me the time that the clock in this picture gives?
1:50
